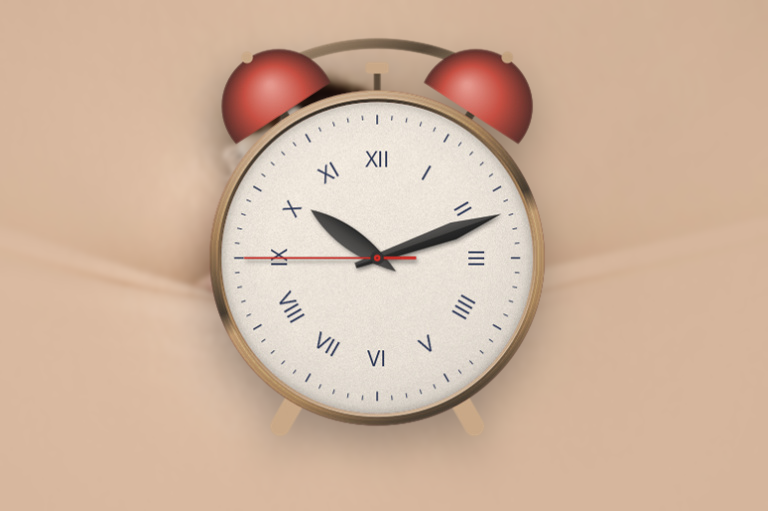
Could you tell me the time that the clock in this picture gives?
10:11:45
